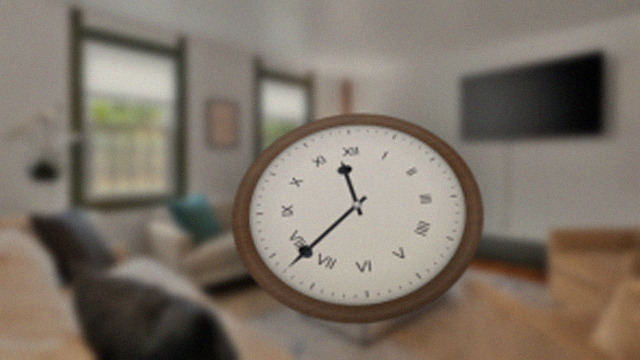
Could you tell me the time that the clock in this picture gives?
11:38
